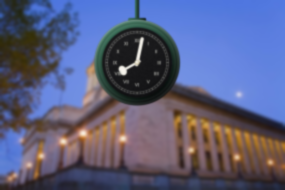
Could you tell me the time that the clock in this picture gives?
8:02
